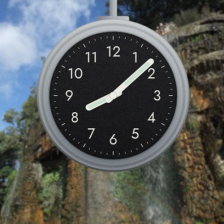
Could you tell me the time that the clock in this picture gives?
8:08
